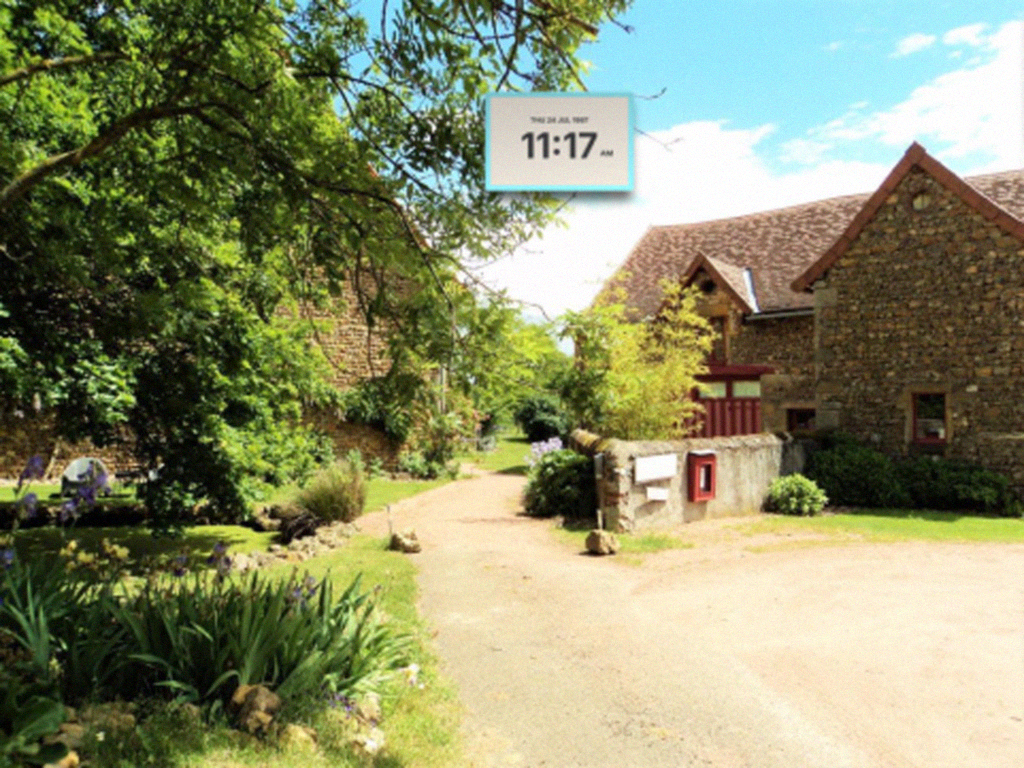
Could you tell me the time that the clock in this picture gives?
11:17
